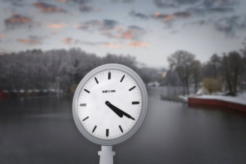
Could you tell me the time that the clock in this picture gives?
4:20
